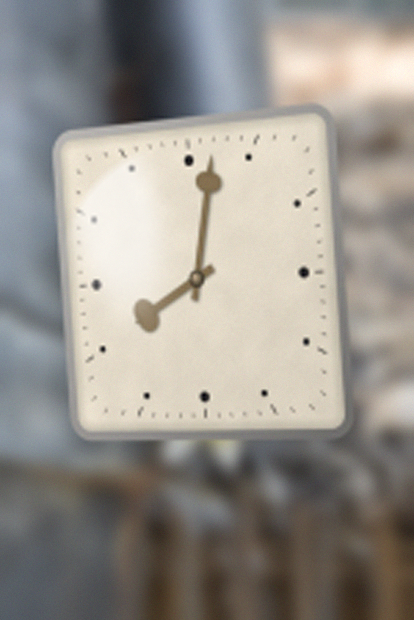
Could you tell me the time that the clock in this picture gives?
8:02
